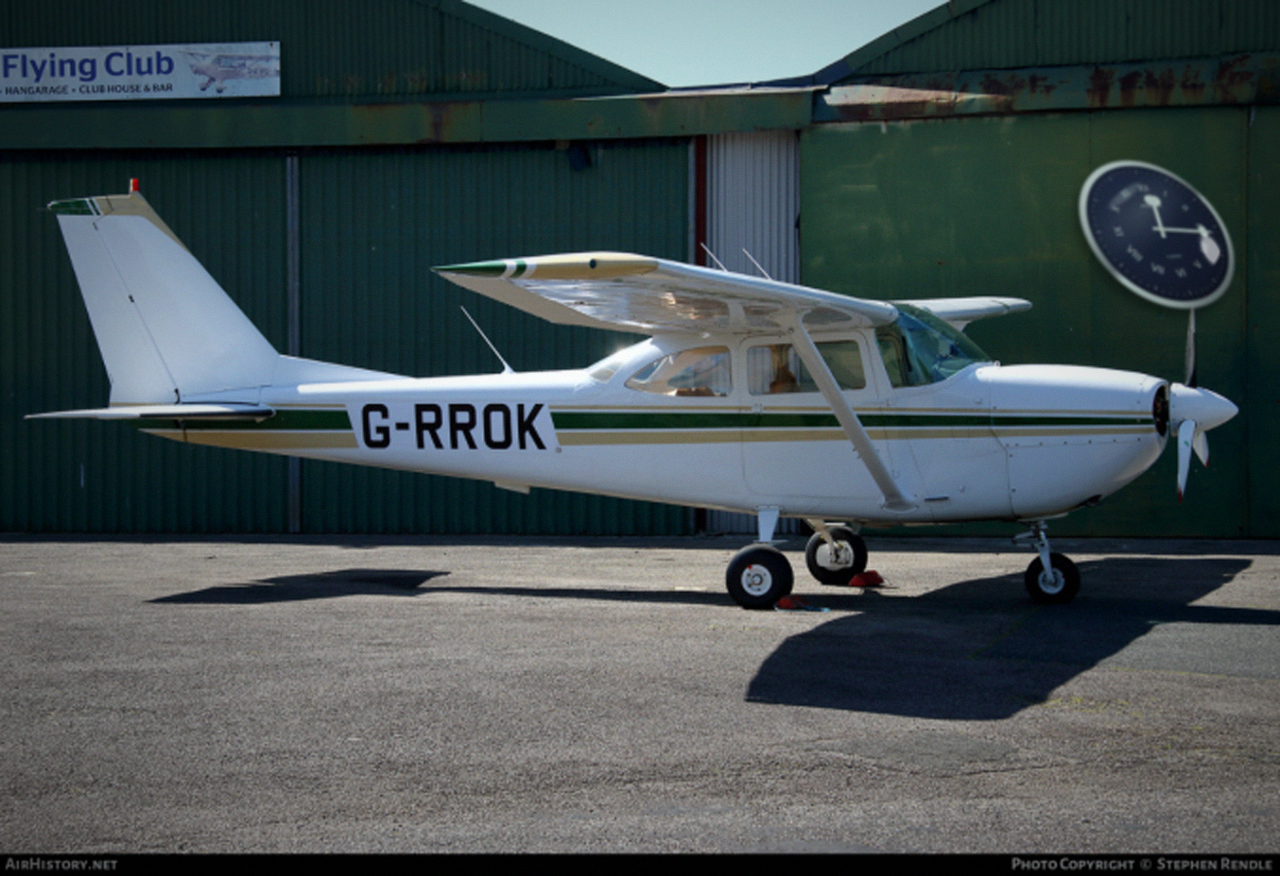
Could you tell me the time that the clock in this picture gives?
12:16
